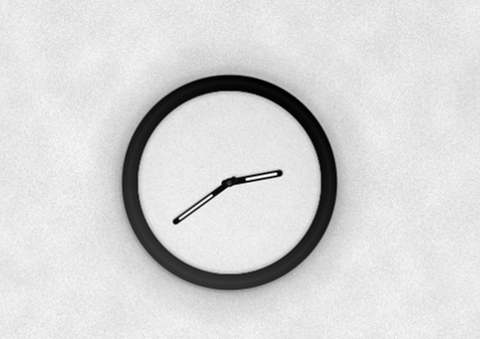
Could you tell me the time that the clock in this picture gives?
2:39
